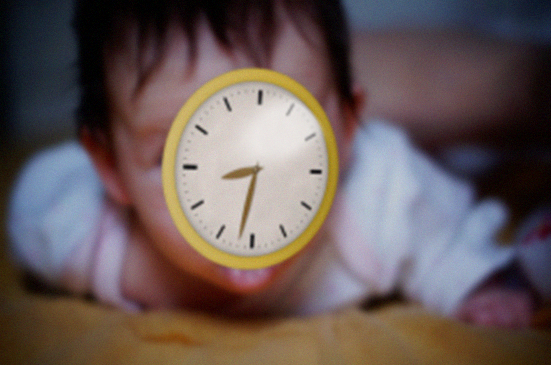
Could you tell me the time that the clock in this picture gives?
8:32
